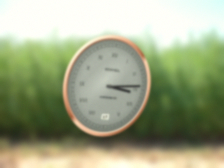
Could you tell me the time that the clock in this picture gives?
3:14
